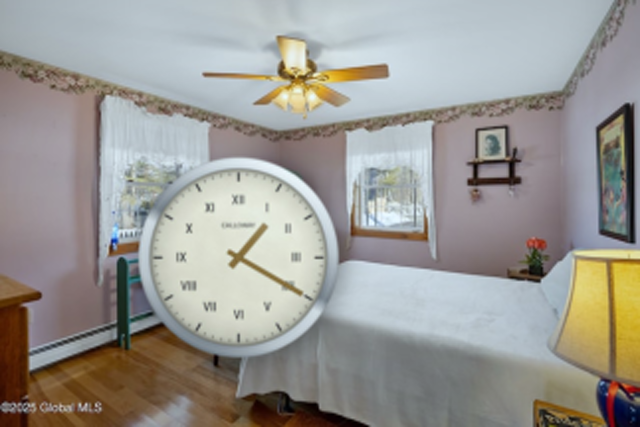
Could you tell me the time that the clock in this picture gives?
1:20
